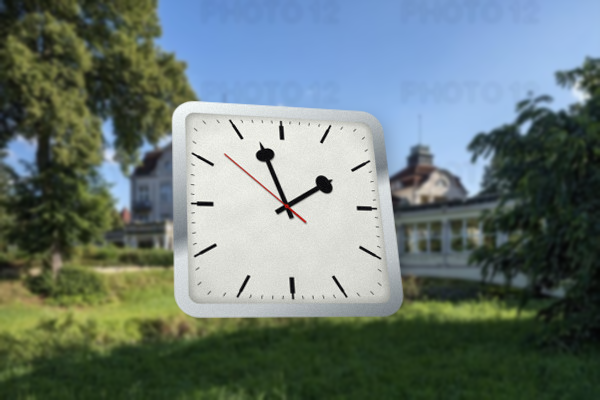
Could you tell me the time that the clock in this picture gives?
1:56:52
